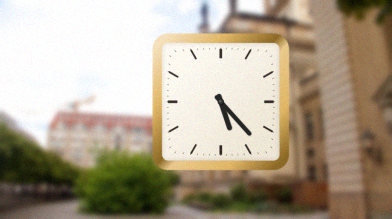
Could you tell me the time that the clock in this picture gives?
5:23
